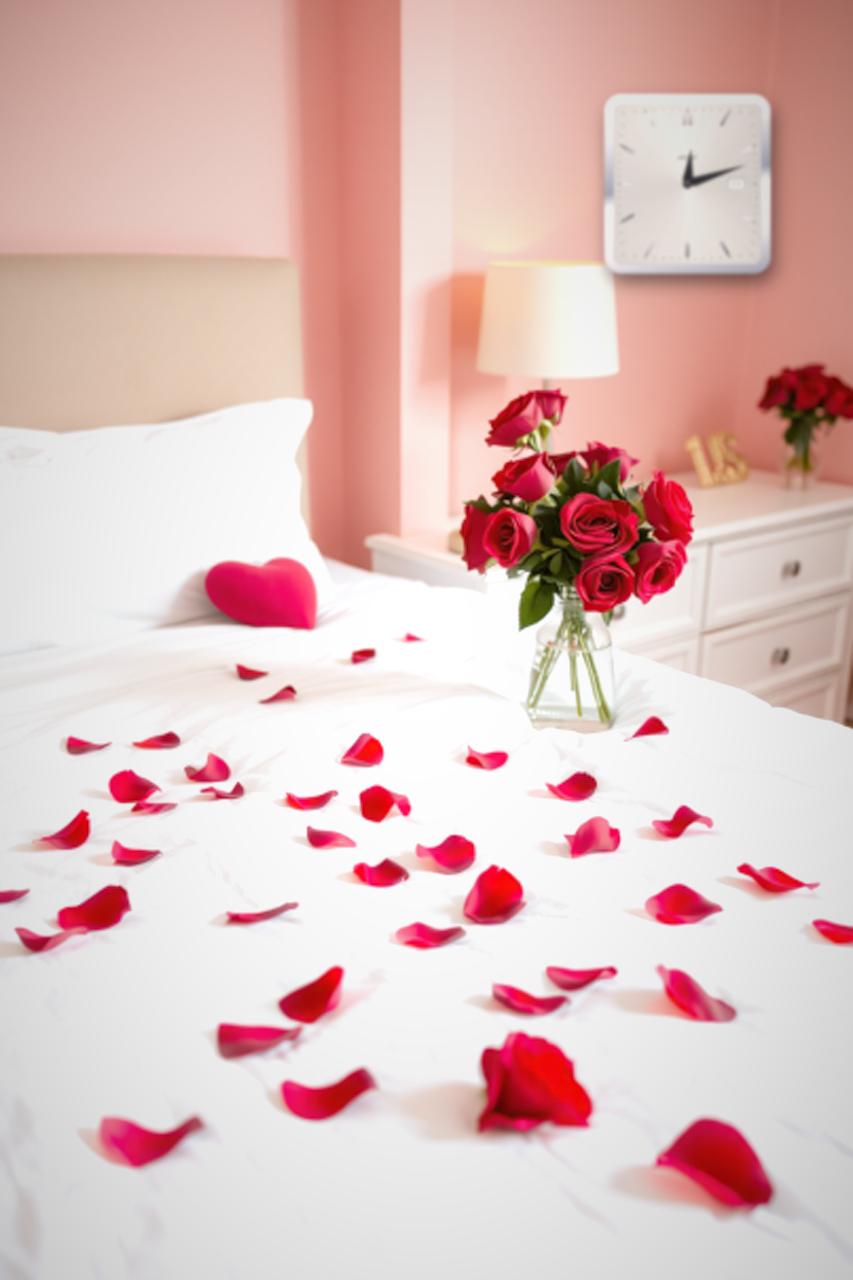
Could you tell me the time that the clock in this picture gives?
12:12
